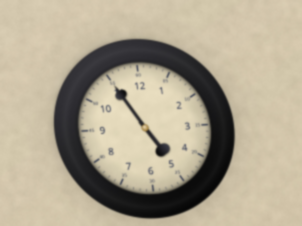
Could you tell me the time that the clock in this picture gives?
4:55
